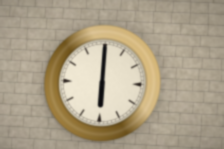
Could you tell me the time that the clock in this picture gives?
6:00
